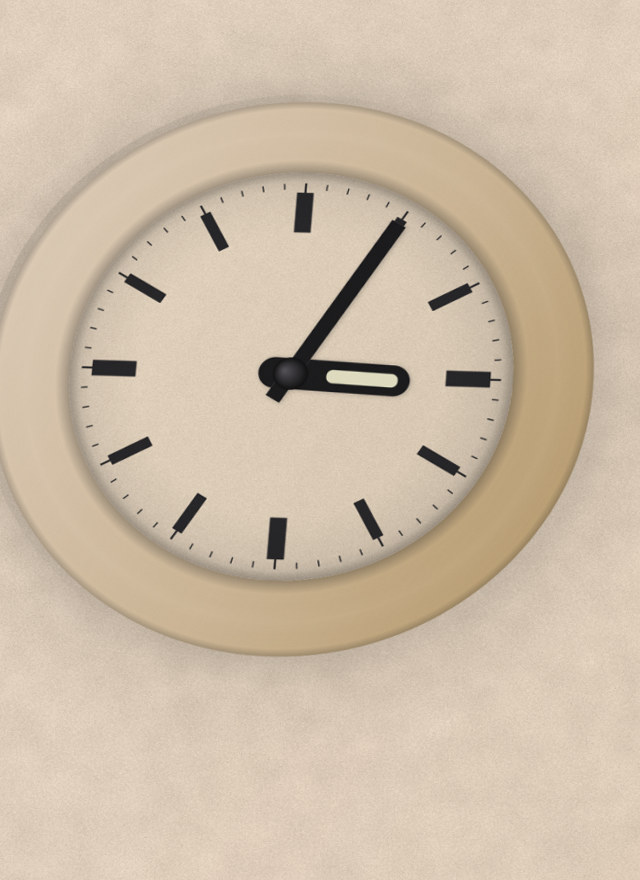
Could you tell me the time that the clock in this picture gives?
3:05
